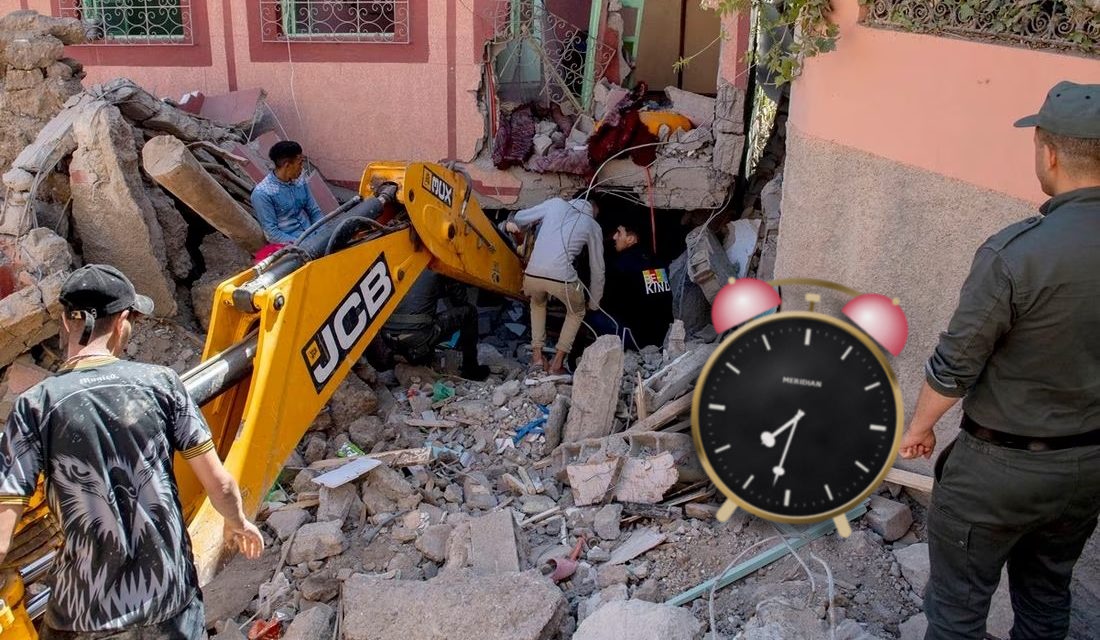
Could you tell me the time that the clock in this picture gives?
7:32
